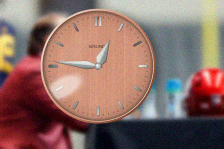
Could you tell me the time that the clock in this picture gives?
12:46
